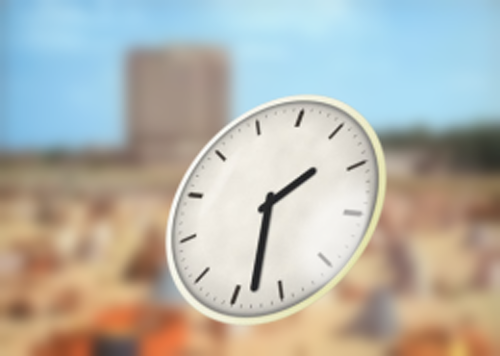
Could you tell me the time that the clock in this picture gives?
1:28
